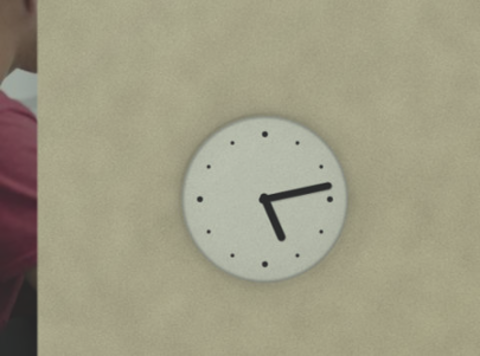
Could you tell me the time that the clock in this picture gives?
5:13
